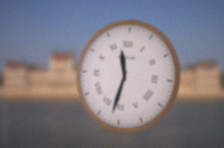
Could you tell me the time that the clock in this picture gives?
11:32
